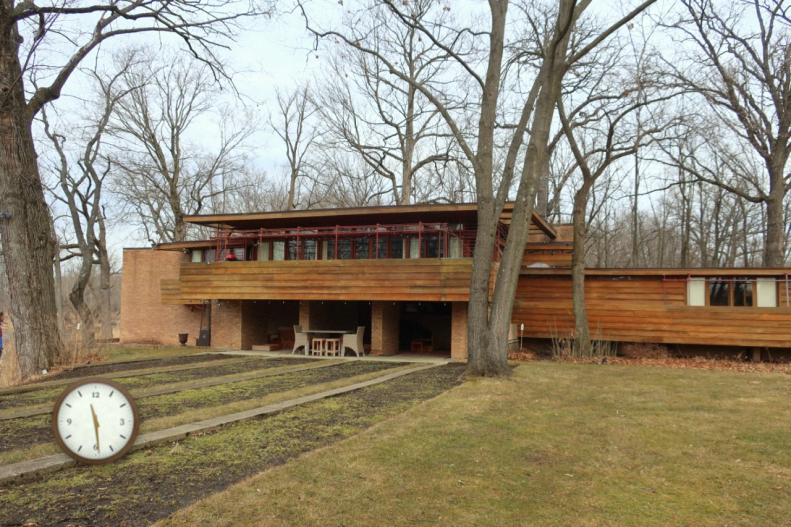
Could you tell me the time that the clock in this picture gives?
11:29
